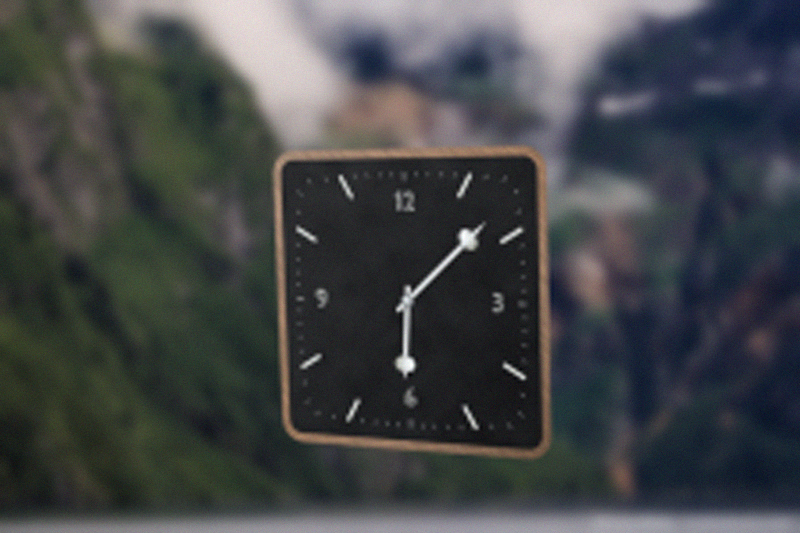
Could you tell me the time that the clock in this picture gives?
6:08
